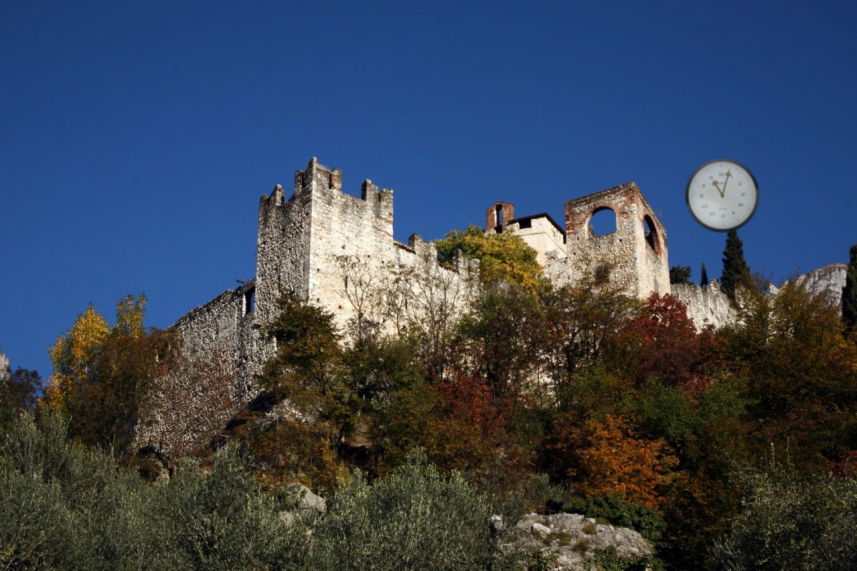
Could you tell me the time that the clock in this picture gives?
11:03
